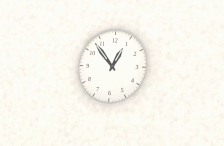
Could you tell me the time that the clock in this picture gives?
12:53
